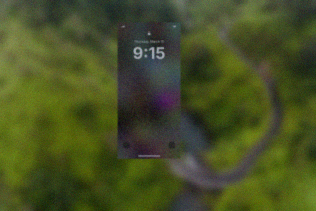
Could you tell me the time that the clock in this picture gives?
9:15
